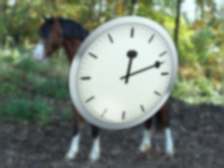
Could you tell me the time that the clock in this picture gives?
12:12
